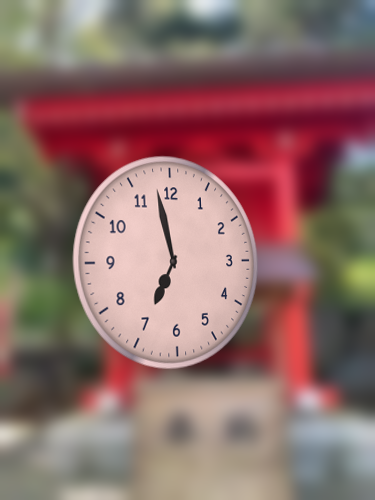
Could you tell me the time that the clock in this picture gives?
6:58
